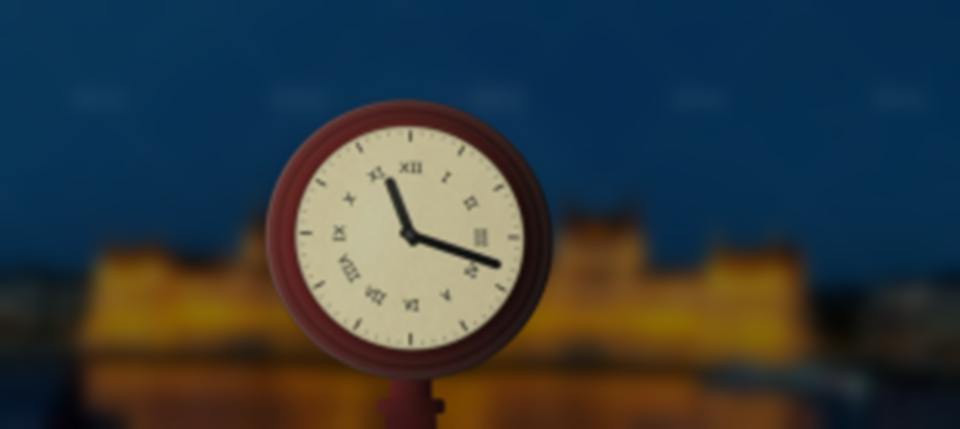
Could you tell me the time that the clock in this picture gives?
11:18
